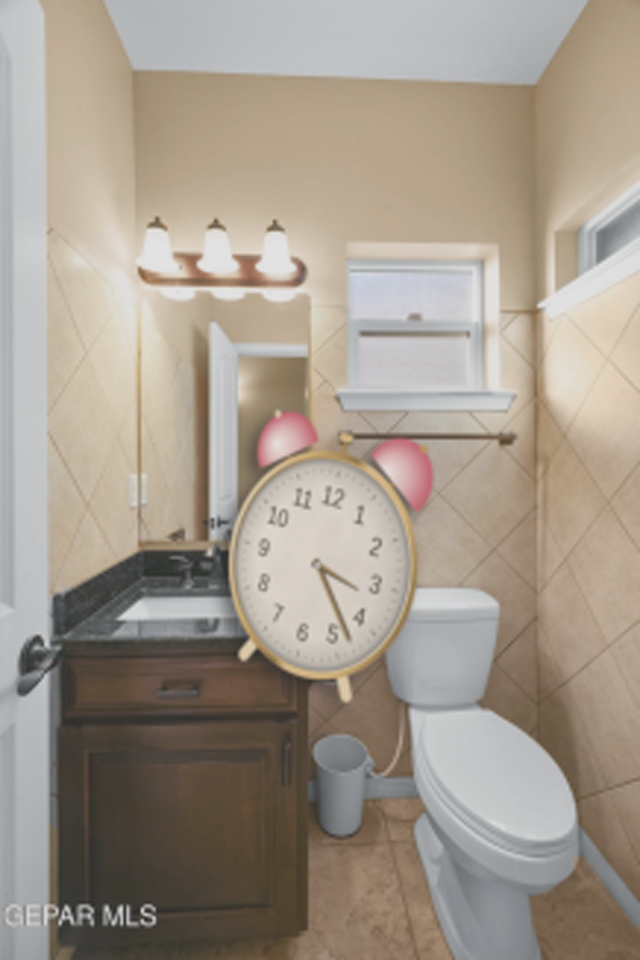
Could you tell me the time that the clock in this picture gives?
3:23
